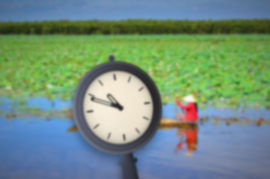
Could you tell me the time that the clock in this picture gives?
10:49
